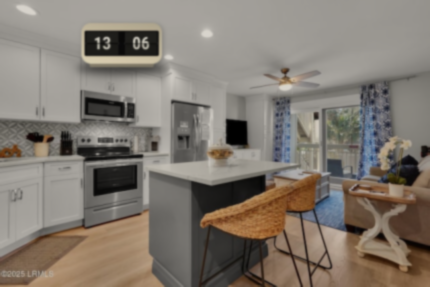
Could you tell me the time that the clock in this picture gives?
13:06
